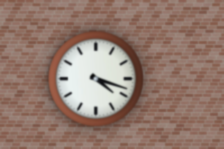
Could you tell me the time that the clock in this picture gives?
4:18
